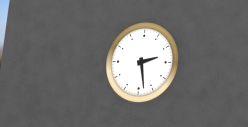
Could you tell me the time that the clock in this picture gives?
2:28
